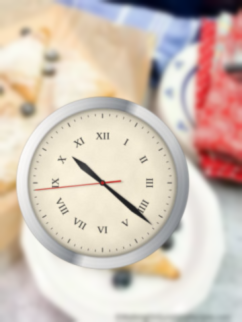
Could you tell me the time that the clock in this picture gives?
10:21:44
